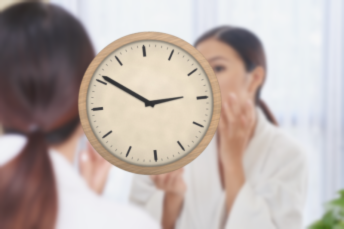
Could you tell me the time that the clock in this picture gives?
2:51
